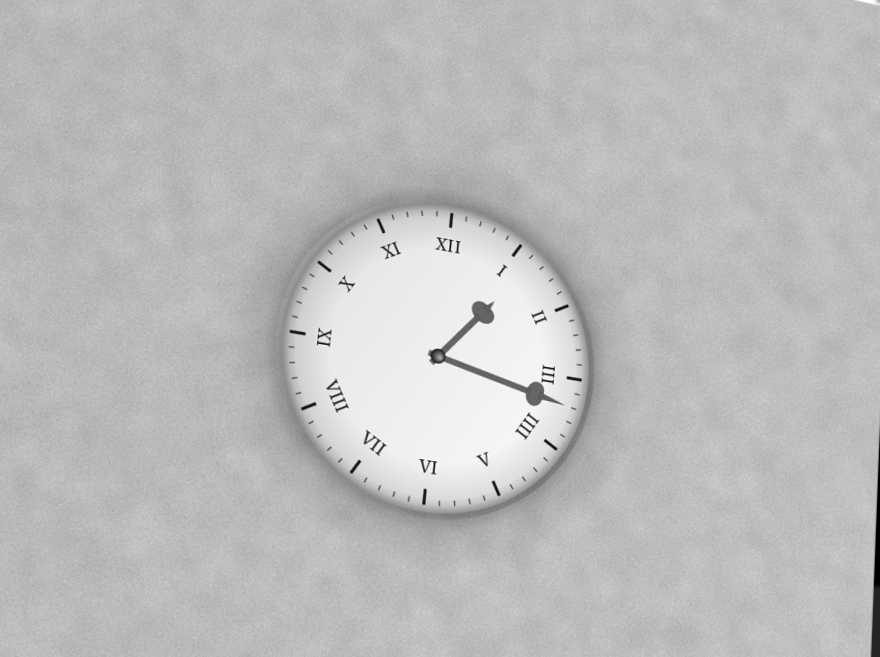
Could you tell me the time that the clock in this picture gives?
1:17
